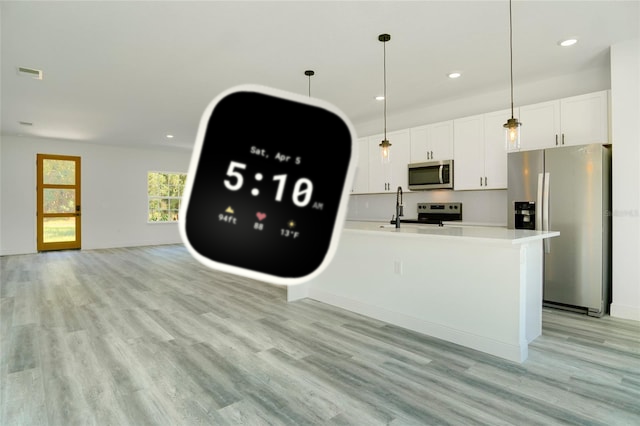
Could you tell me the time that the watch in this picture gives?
5:10
